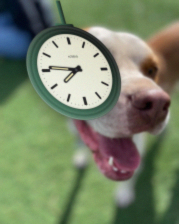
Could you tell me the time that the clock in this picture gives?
7:46
